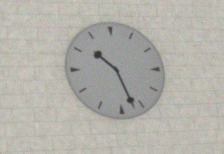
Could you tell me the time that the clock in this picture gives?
10:27
